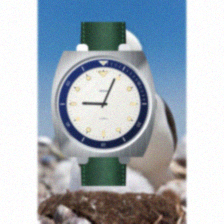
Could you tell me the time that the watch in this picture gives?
9:04
